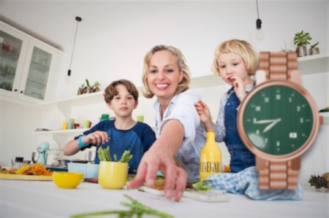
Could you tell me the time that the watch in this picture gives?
7:44
